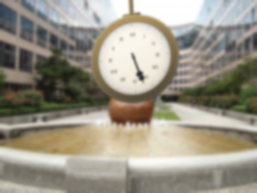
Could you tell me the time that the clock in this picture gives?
5:27
